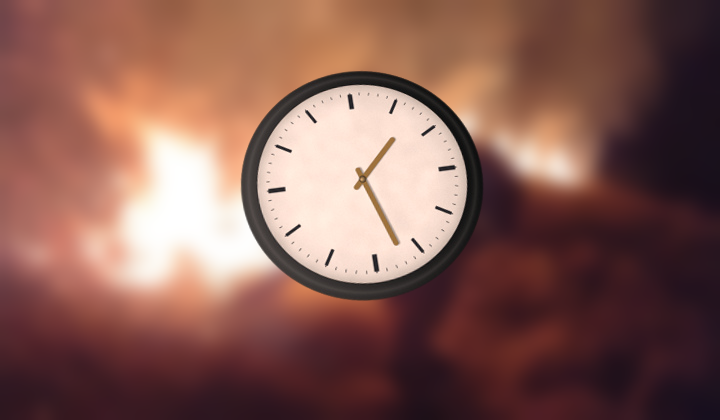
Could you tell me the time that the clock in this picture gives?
1:27
